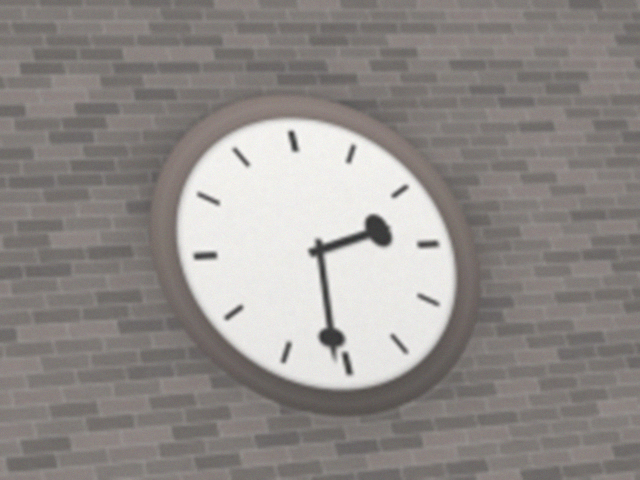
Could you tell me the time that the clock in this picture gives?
2:31
